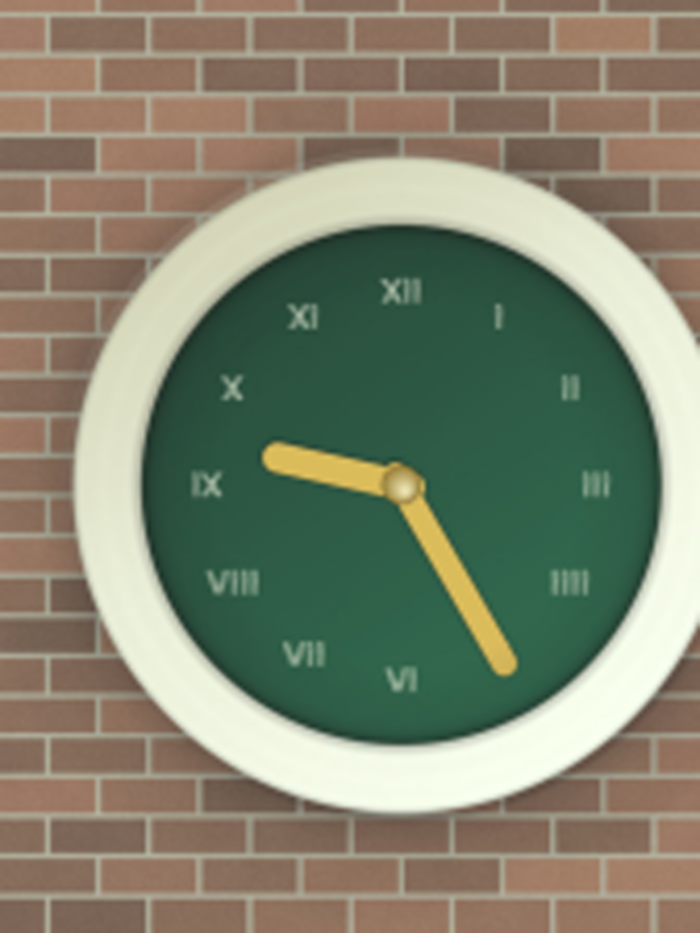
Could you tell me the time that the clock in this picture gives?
9:25
